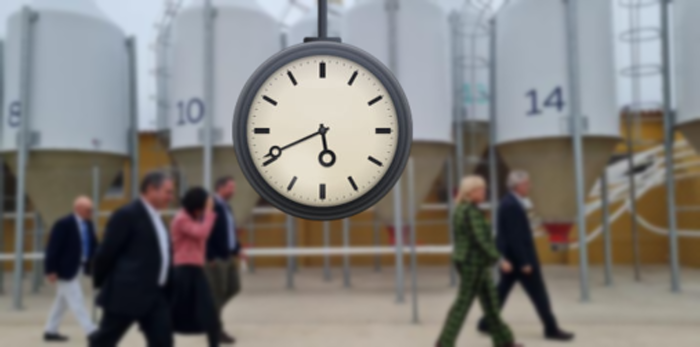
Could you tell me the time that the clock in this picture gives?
5:41
